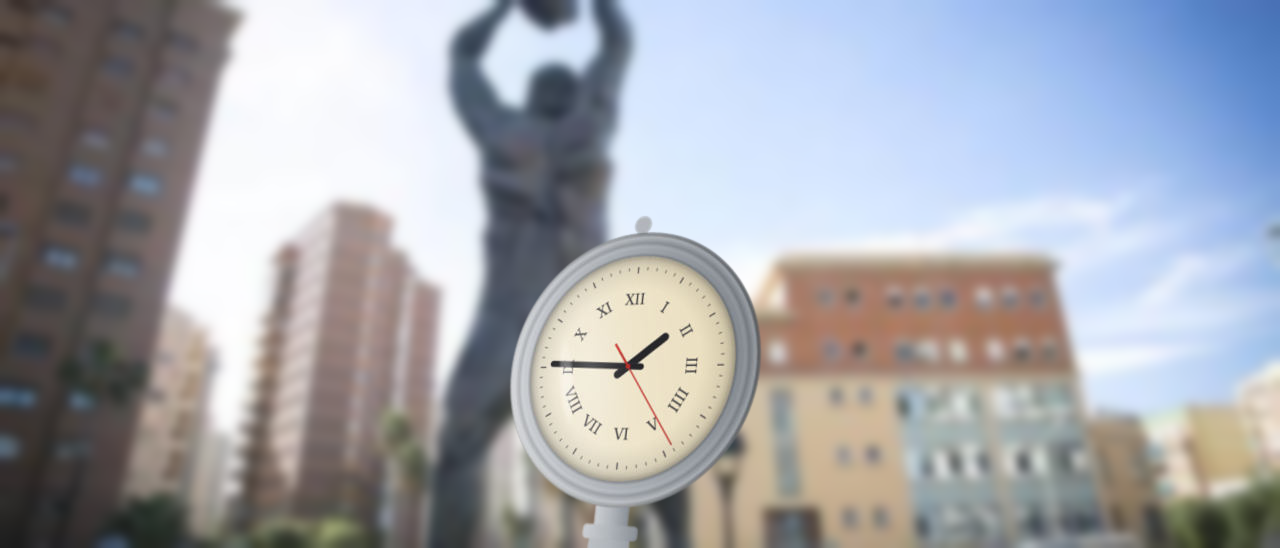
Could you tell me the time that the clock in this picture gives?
1:45:24
